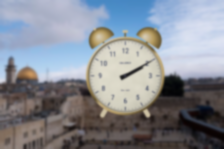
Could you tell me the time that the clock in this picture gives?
2:10
